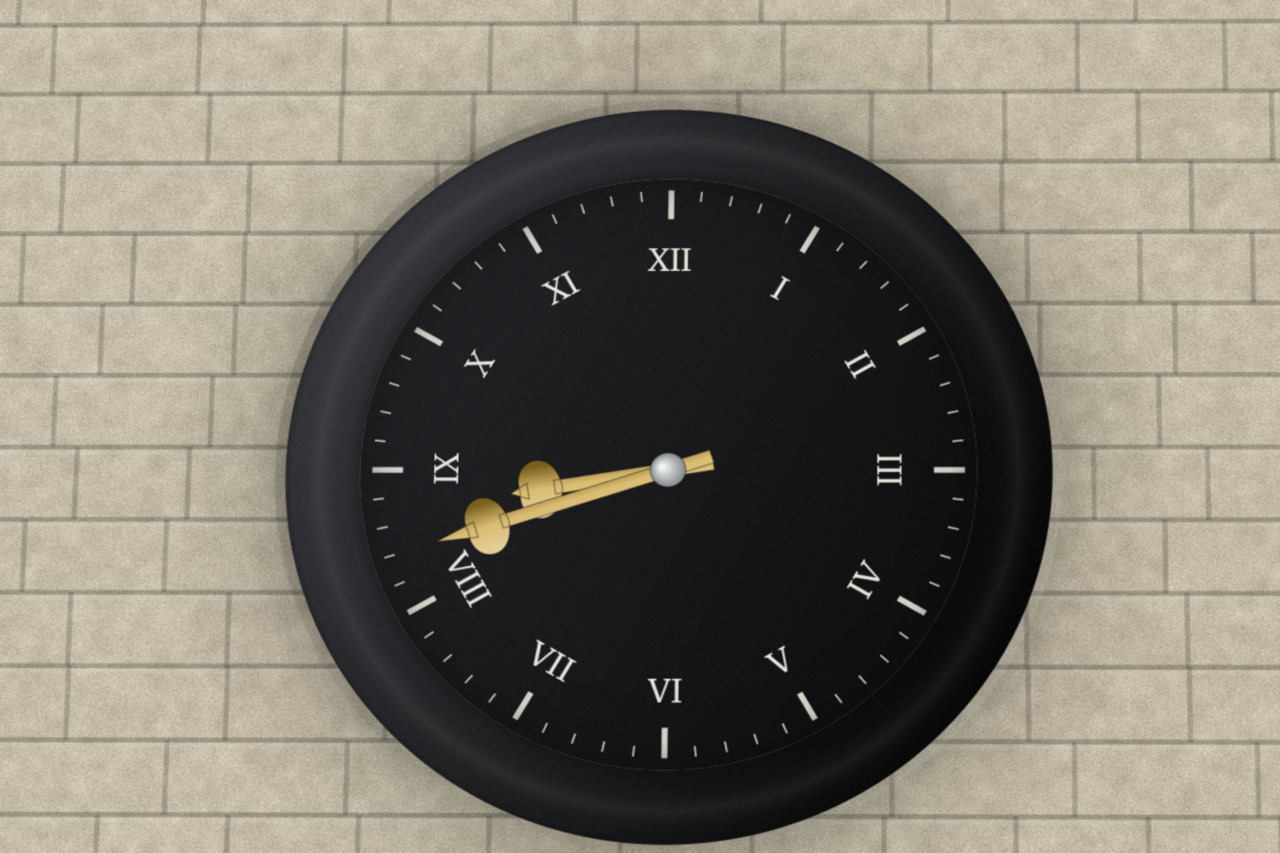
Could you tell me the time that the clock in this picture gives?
8:42
